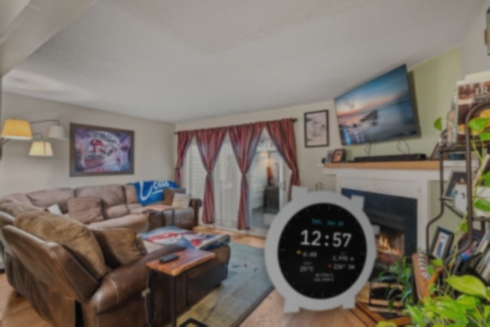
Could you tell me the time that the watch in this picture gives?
12:57
